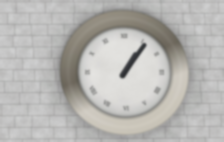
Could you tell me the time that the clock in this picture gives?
1:06
